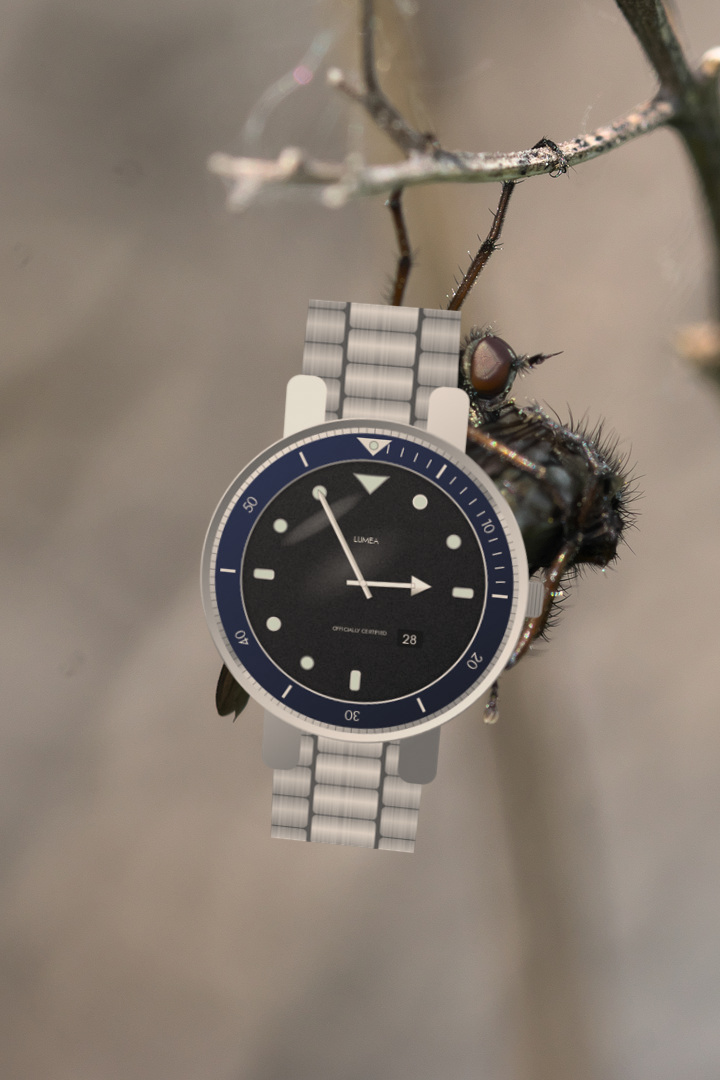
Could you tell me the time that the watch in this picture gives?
2:55
